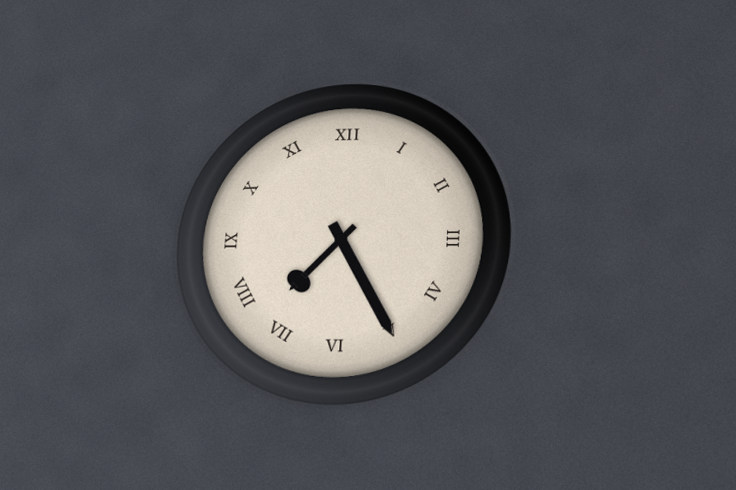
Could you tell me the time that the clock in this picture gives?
7:25
